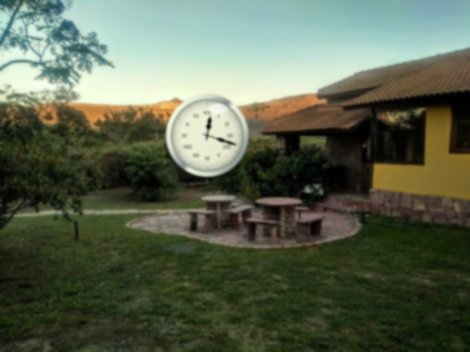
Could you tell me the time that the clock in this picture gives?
12:18
